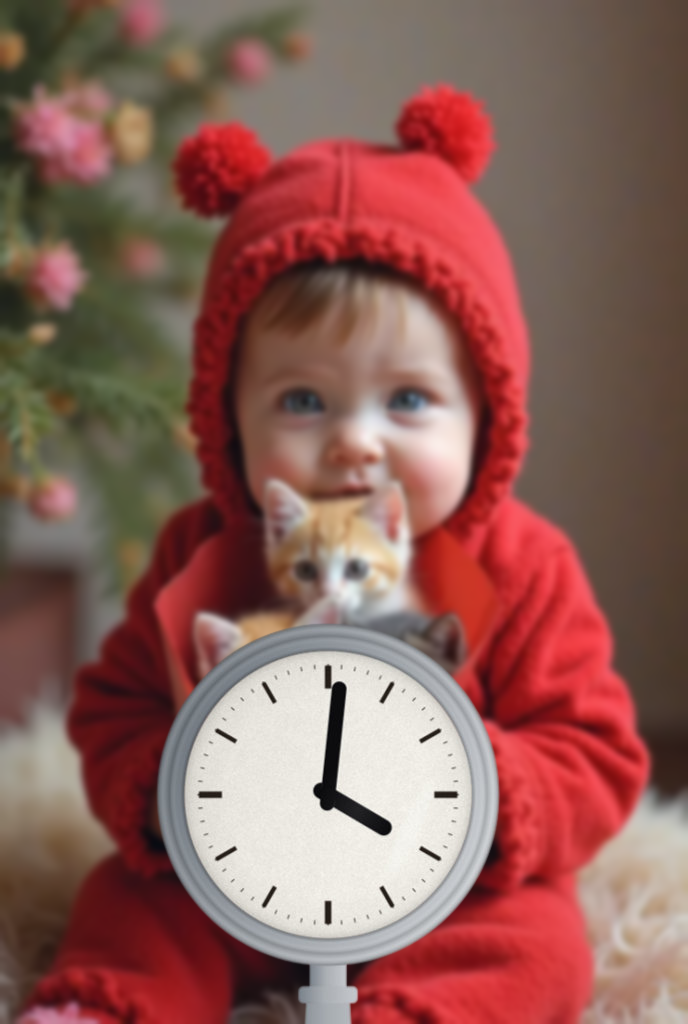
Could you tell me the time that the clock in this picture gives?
4:01
